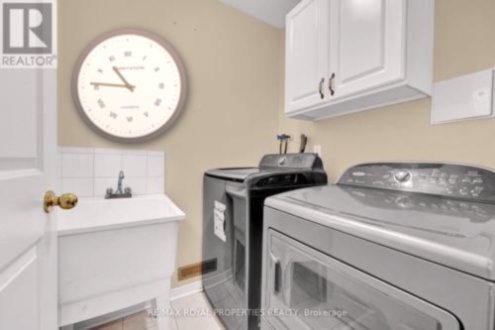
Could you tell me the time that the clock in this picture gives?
10:46
